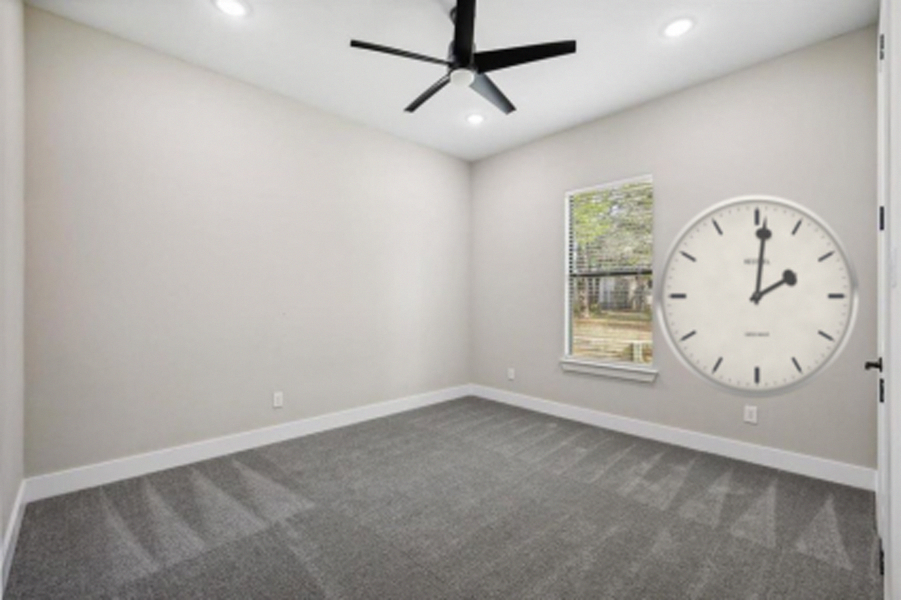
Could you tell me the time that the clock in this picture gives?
2:01
